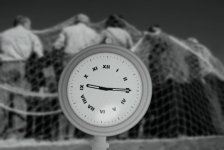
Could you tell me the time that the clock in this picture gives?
9:15
